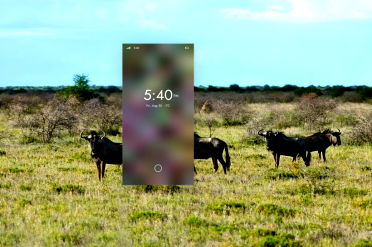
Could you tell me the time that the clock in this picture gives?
5:40
